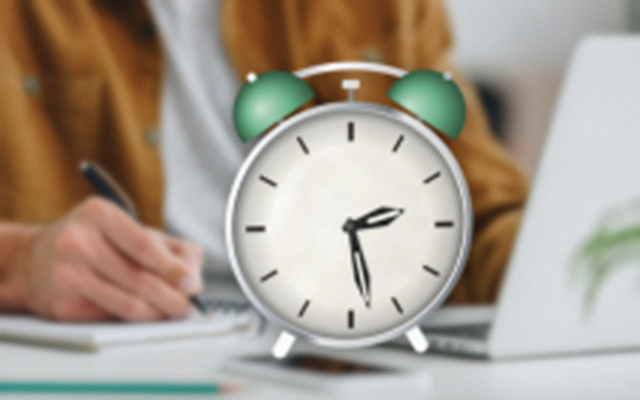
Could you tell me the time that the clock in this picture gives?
2:28
